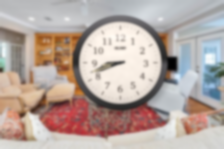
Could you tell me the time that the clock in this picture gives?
8:42
